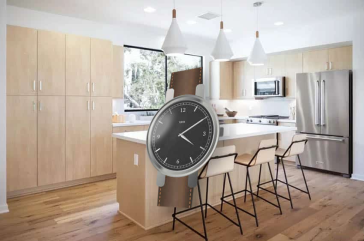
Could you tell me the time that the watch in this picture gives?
4:10
